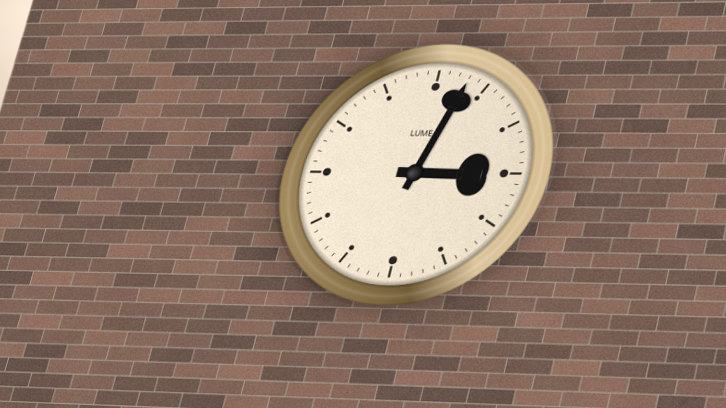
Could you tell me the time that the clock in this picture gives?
3:03
